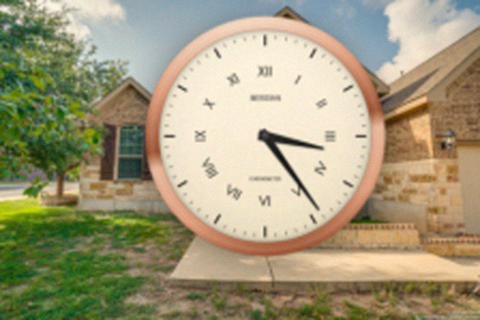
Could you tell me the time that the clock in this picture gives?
3:24
